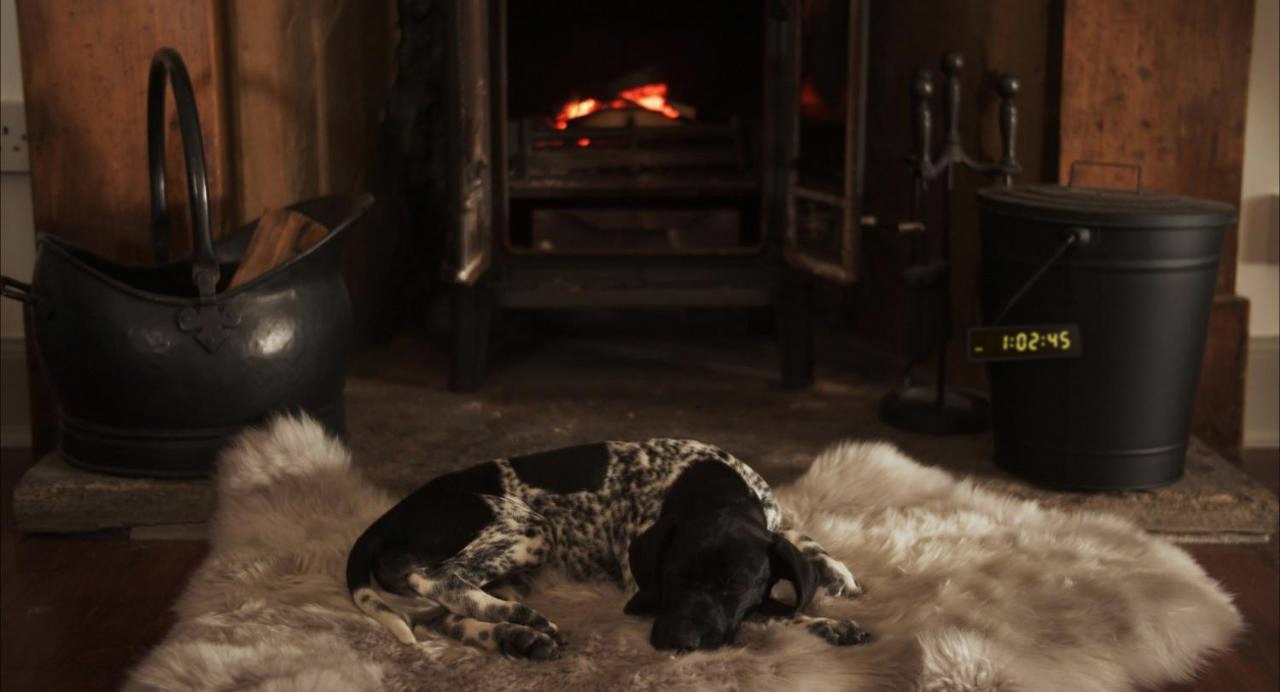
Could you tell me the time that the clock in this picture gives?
1:02:45
